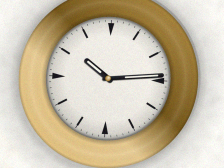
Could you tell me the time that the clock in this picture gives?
10:14
